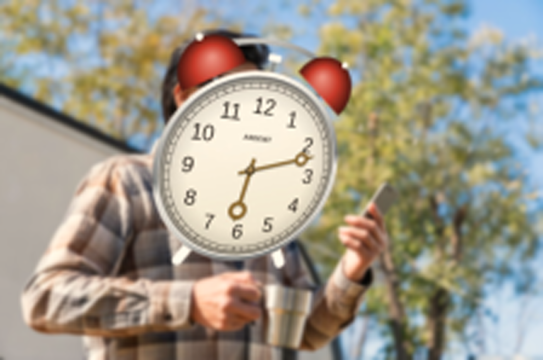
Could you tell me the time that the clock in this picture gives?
6:12
